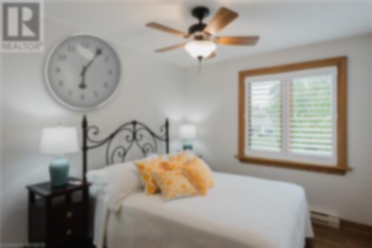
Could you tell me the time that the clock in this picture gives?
6:06
